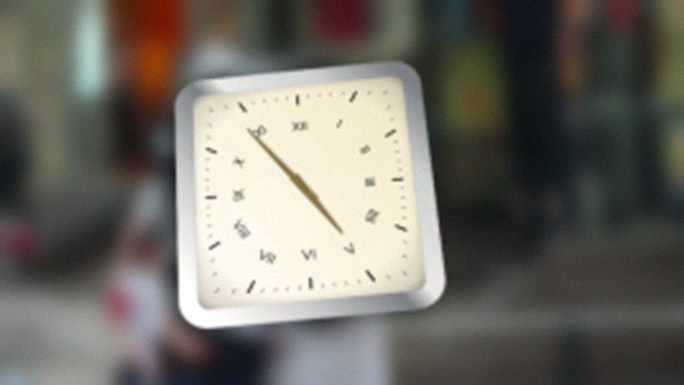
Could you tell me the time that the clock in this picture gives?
4:54
